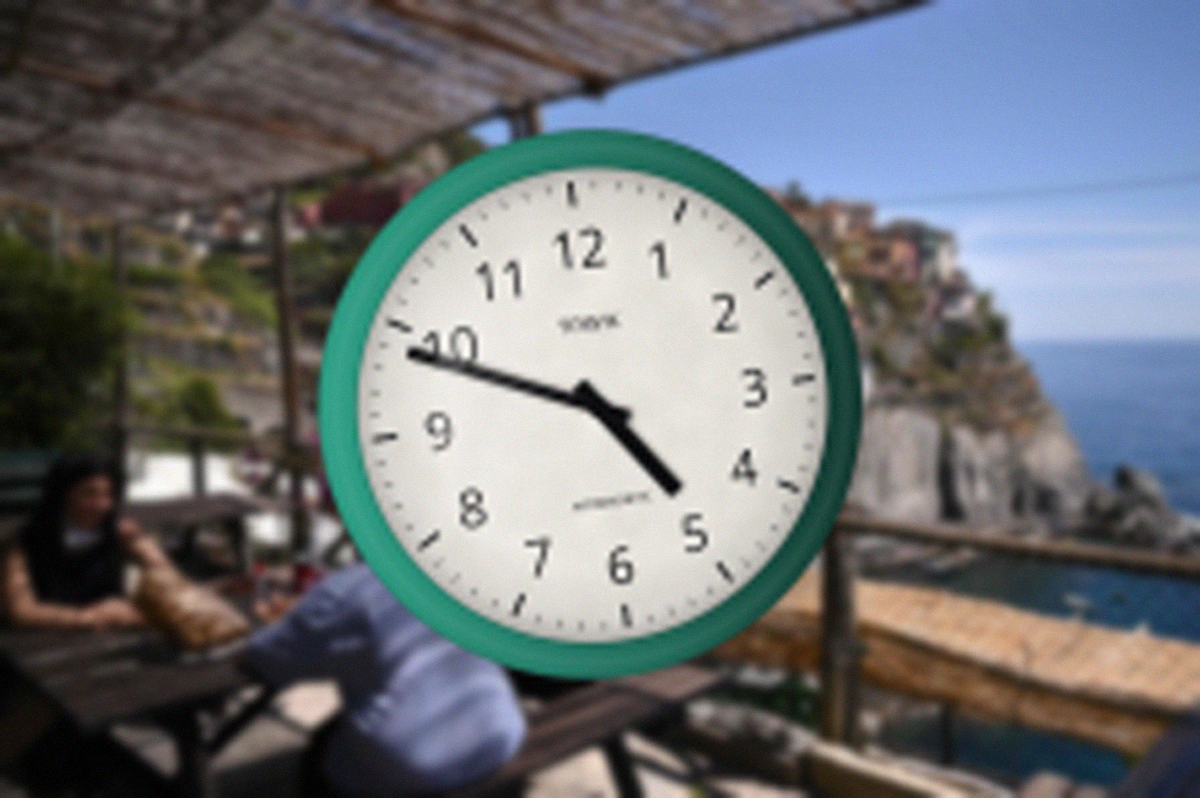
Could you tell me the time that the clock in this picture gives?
4:49
